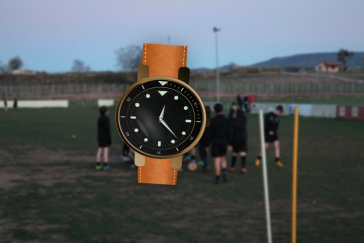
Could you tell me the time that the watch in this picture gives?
12:23
